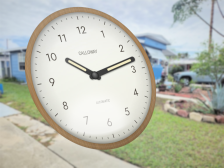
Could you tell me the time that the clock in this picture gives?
10:13
